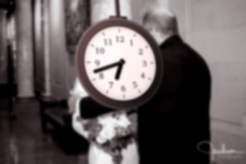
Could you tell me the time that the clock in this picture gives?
6:42
